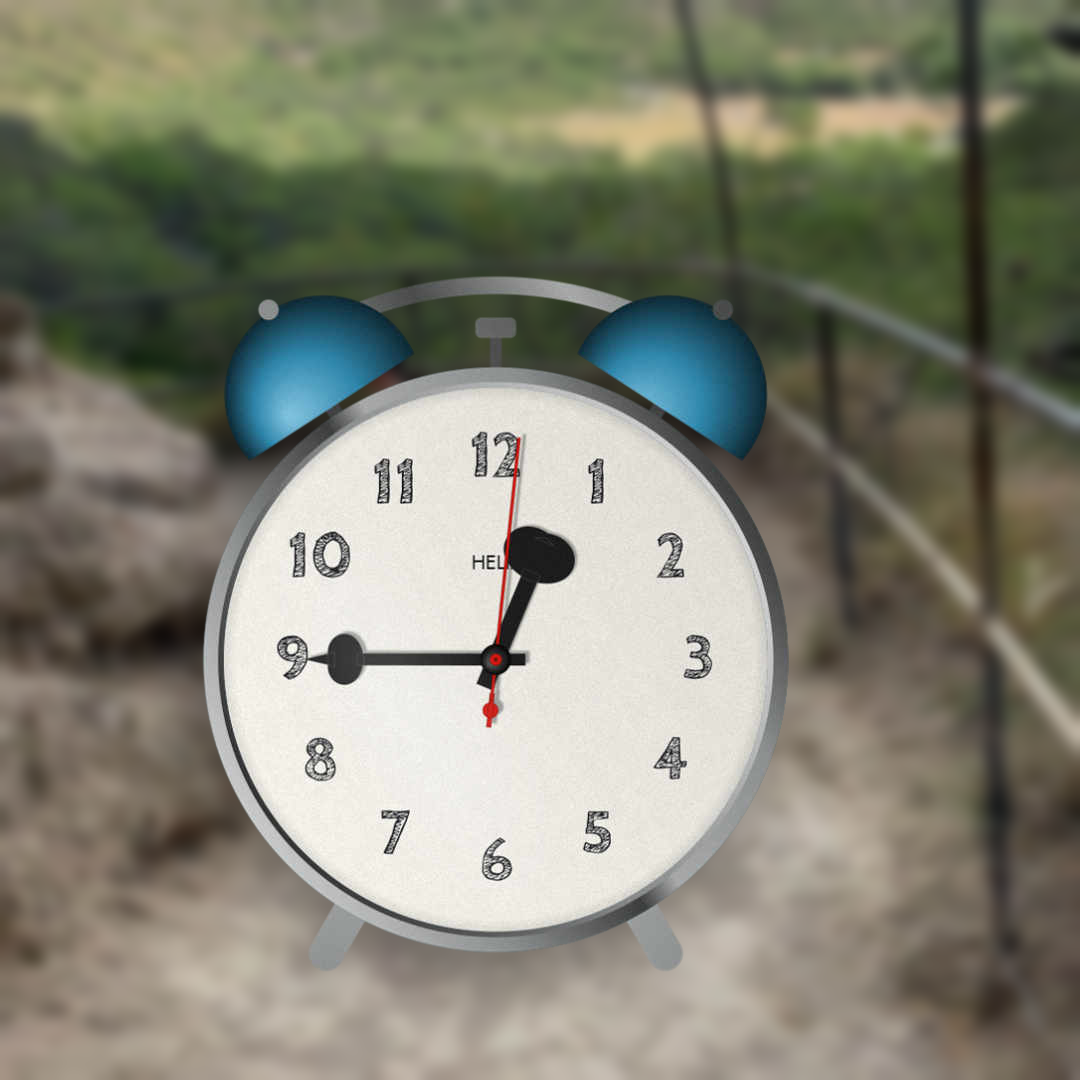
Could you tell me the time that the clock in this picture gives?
12:45:01
